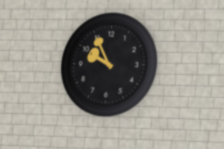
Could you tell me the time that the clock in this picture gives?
9:55
